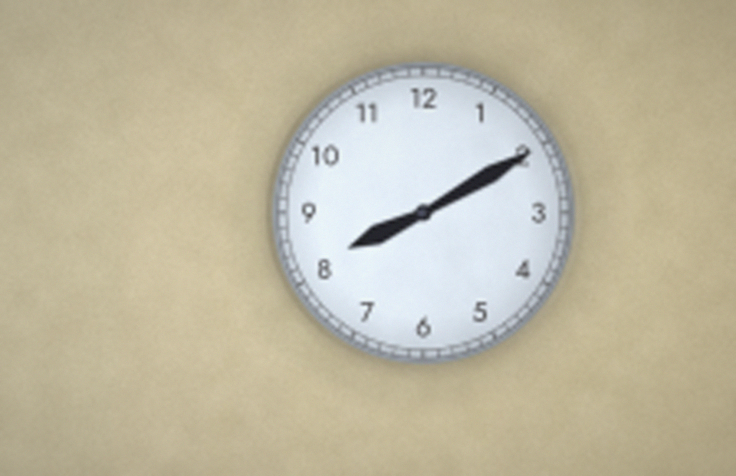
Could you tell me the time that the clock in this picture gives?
8:10
